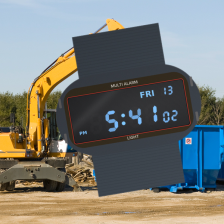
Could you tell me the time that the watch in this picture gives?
5:41:02
